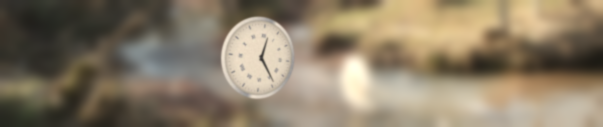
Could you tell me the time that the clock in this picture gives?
12:24
